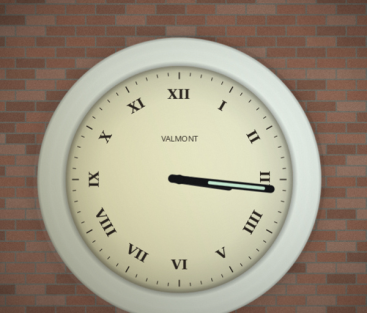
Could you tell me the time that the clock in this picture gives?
3:16
